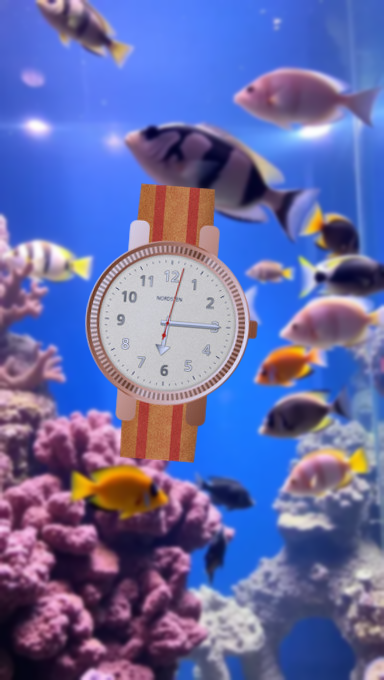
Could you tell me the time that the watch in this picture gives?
6:15:02
